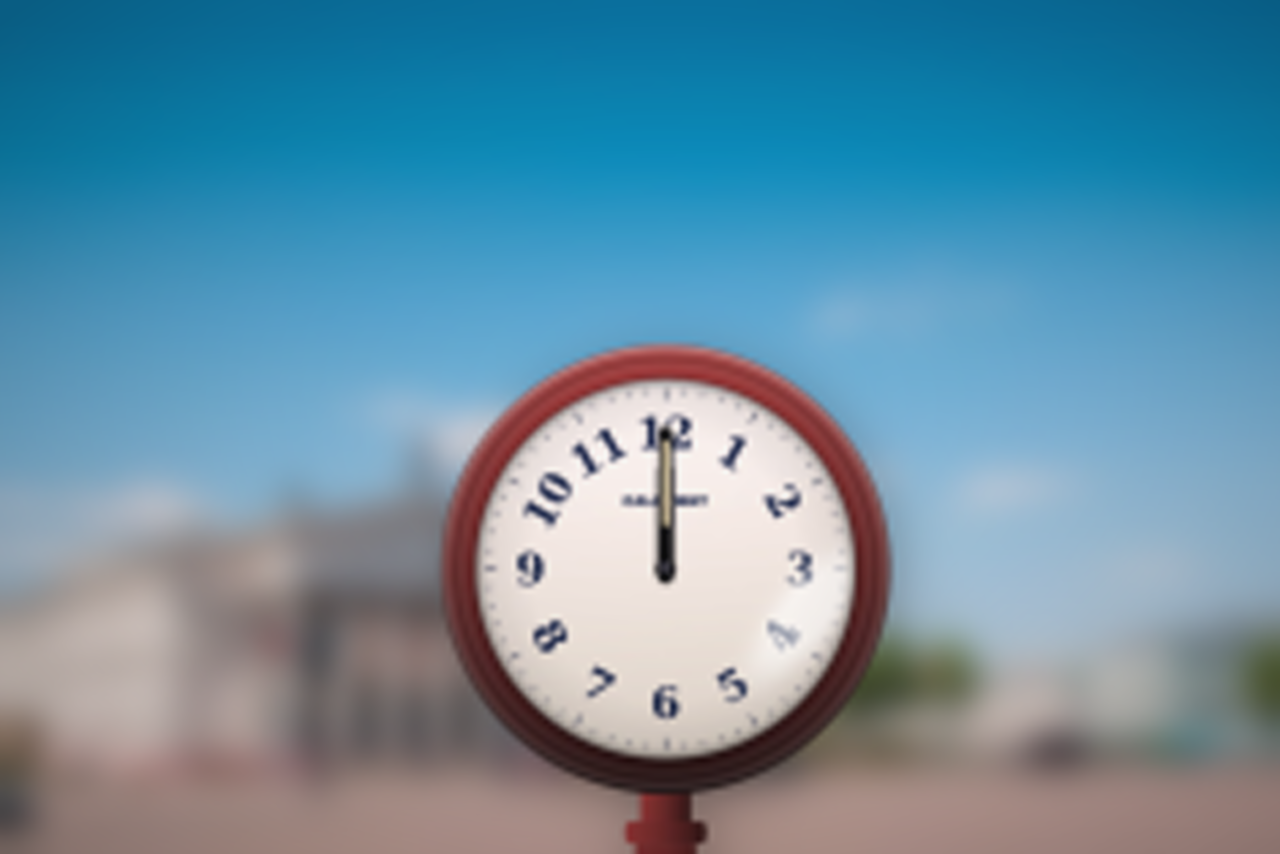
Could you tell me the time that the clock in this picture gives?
12:00
